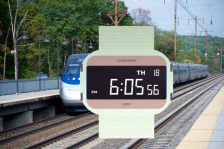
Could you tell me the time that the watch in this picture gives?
6:05:56
